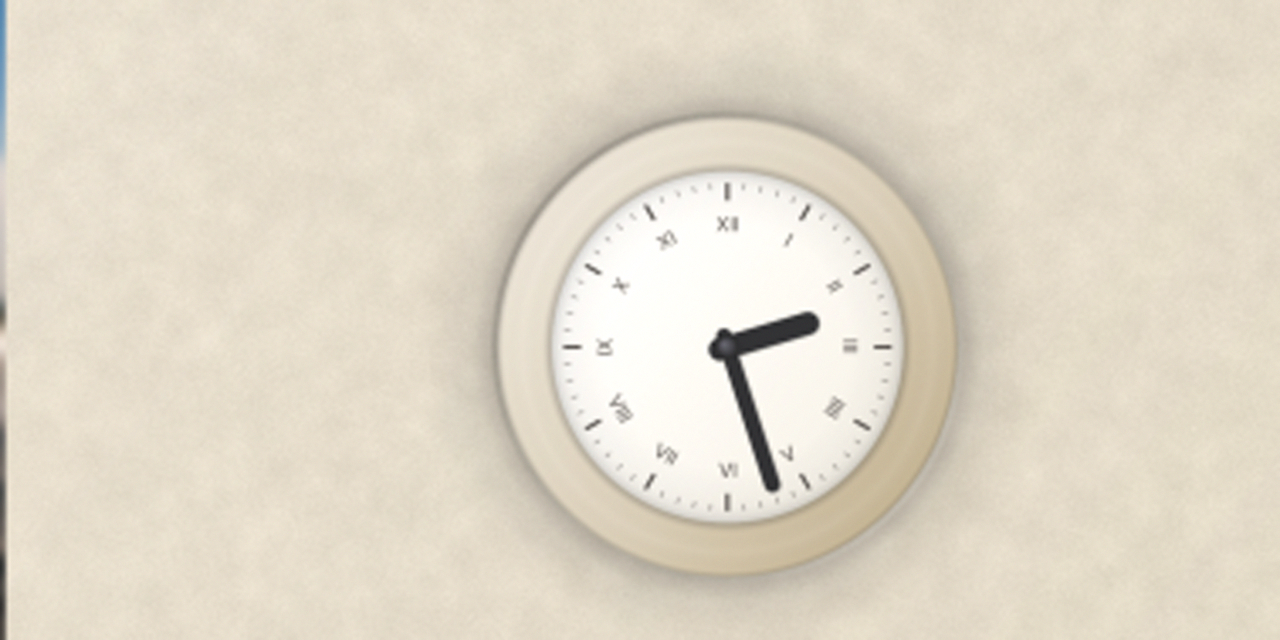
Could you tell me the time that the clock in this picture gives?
2:27
